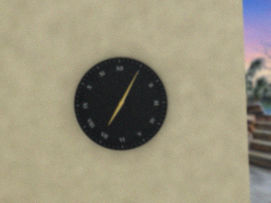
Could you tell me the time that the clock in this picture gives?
7:05
